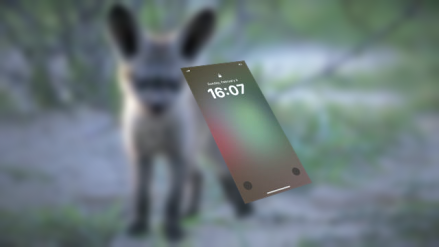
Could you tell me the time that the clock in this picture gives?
16:07
